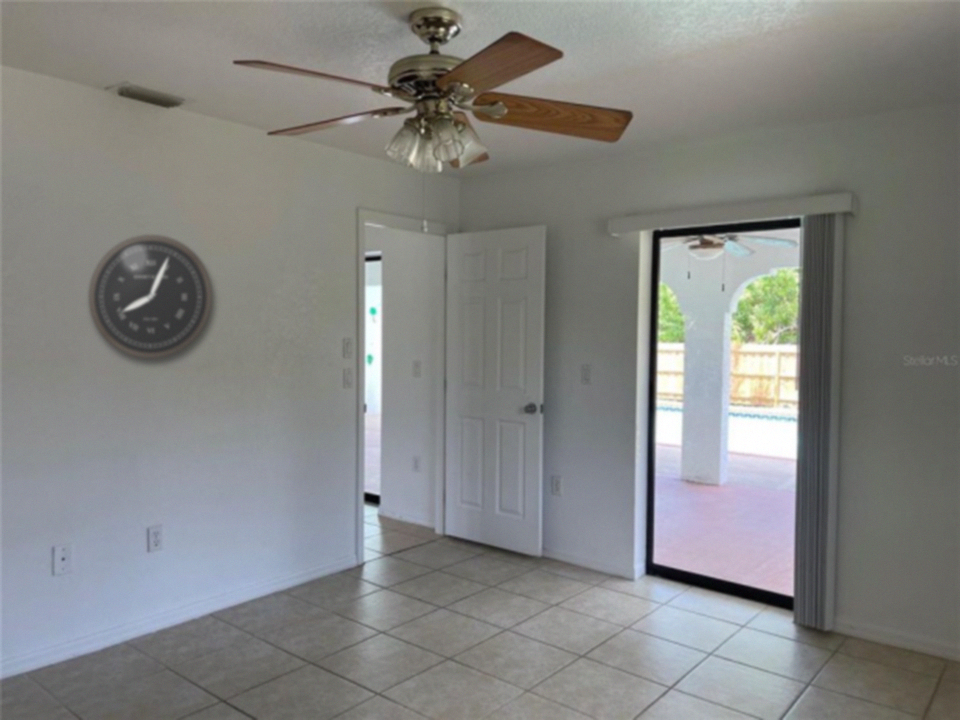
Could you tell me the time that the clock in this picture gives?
8:04
